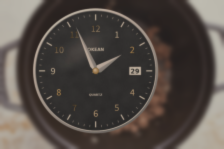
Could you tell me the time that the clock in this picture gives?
1:56
